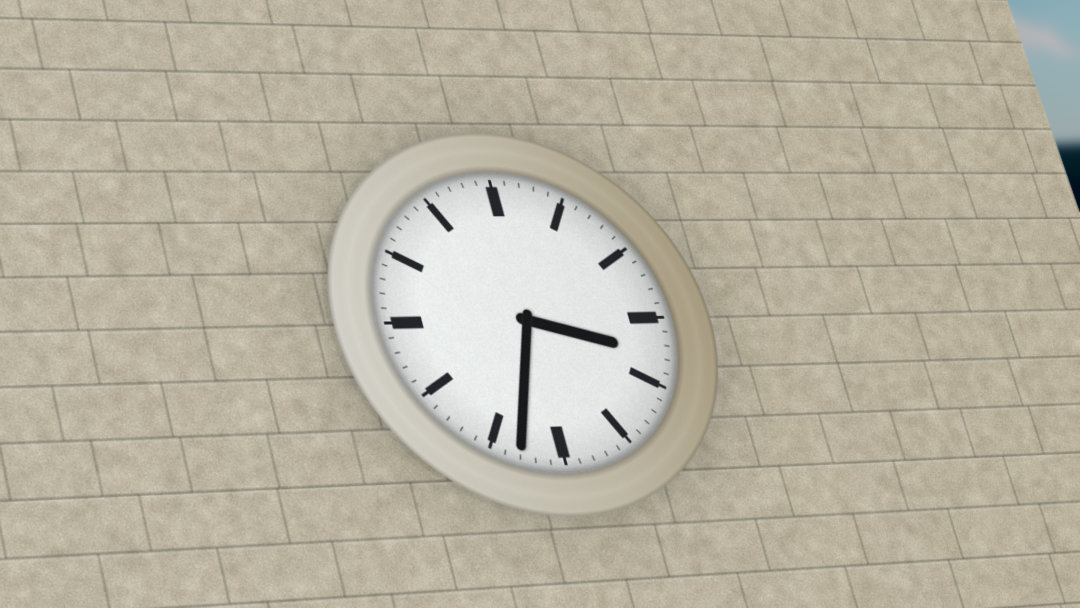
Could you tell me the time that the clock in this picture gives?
3:33
